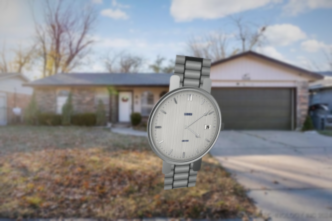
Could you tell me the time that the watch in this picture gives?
4:09
